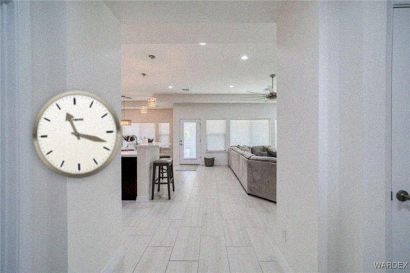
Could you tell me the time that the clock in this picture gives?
11:18
